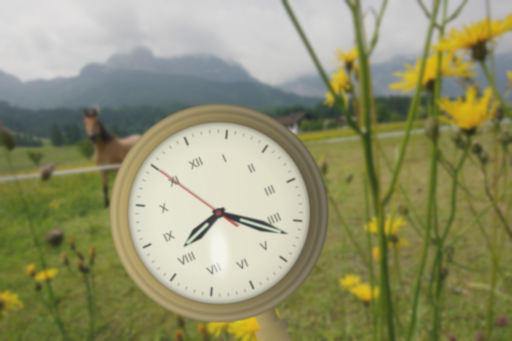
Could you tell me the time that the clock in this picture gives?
8:21:55
